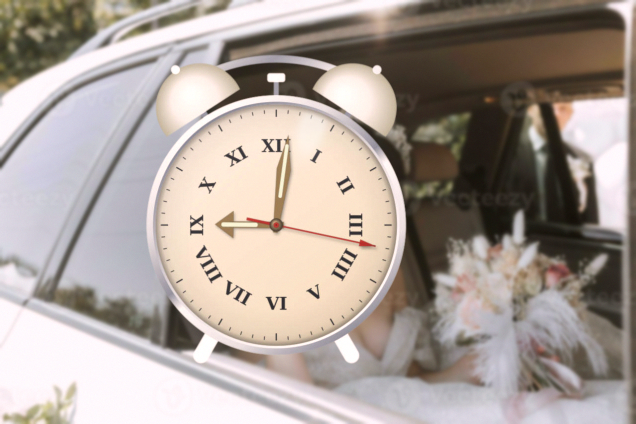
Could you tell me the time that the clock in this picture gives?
9:01:17
